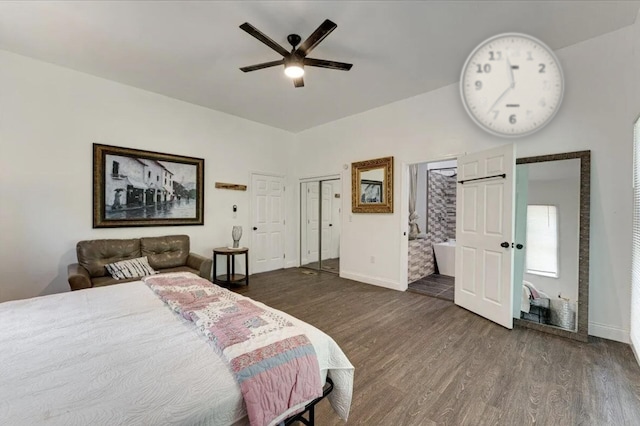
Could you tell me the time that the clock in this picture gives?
11:37
